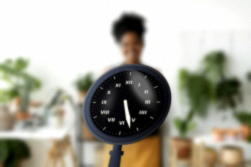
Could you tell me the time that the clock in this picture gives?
5:27
